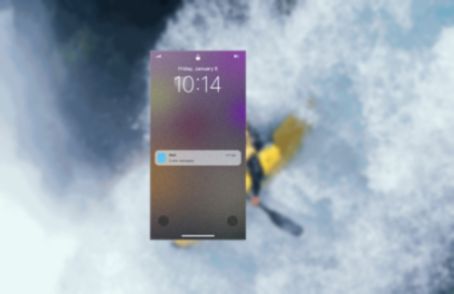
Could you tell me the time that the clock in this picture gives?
10:14
